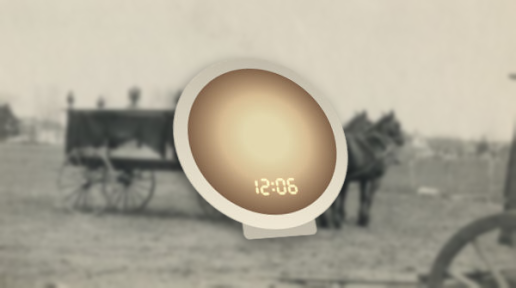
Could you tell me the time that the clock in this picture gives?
12:06
